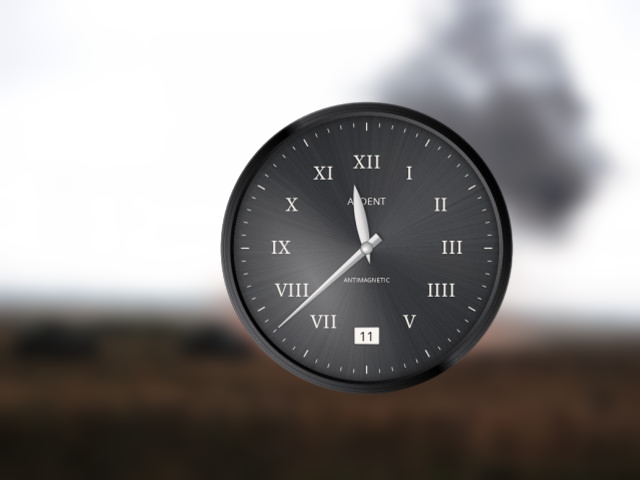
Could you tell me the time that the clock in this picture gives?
11:38
